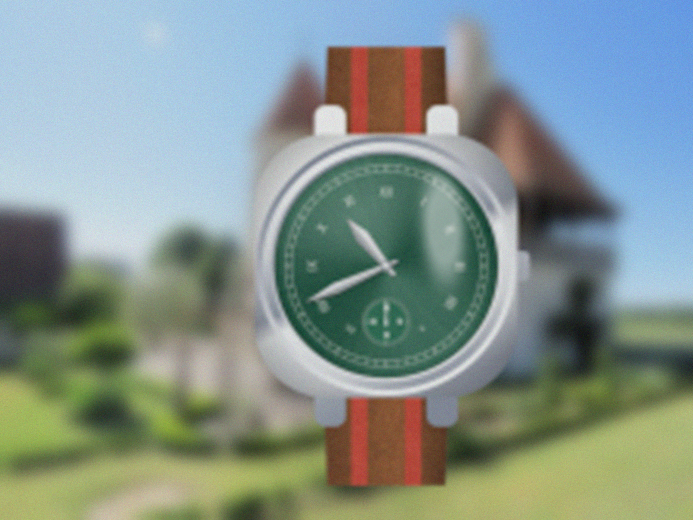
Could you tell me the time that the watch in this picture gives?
10:41
